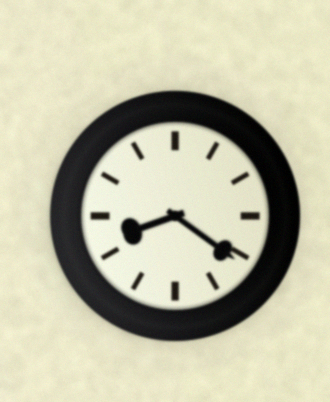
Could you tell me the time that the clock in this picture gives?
8:21
